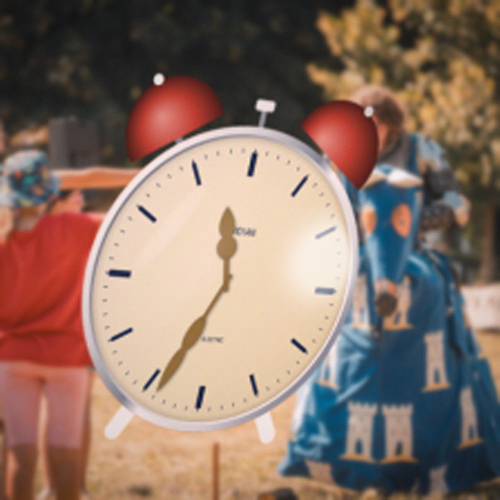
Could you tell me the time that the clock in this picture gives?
11:34
